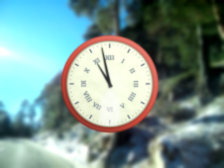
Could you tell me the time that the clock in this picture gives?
10:58
